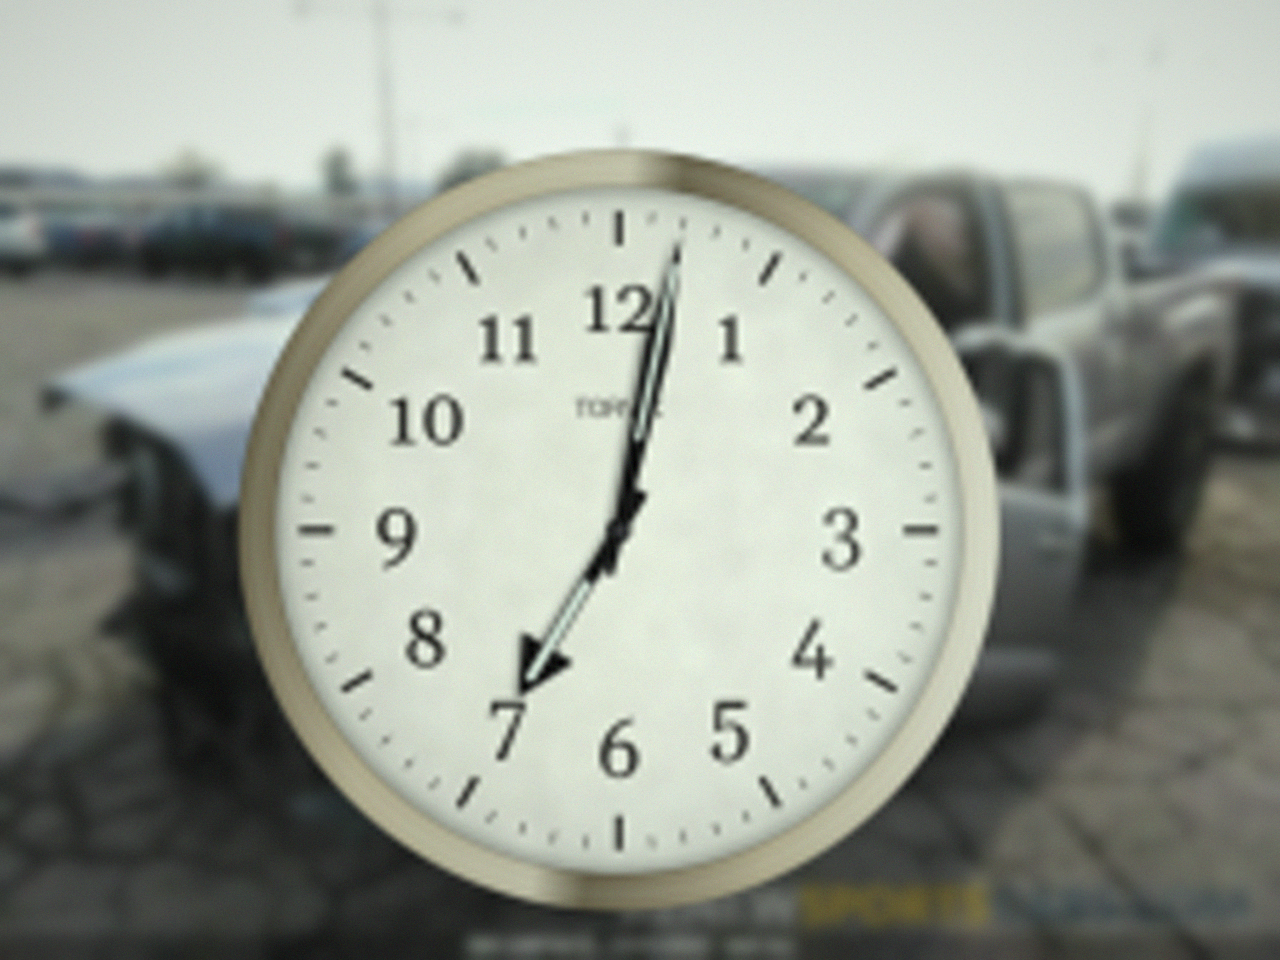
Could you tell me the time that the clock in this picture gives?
7:02
